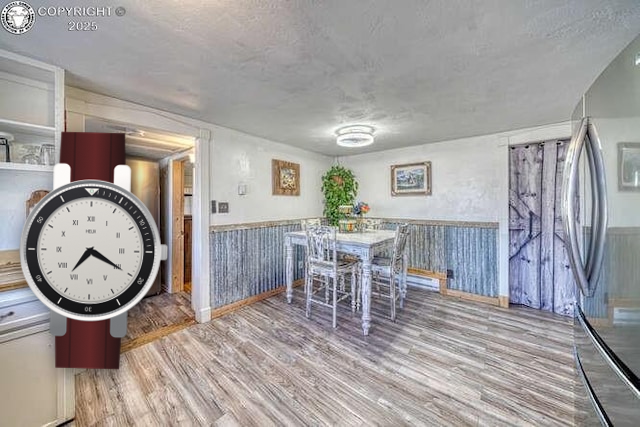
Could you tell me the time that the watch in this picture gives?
7:20
